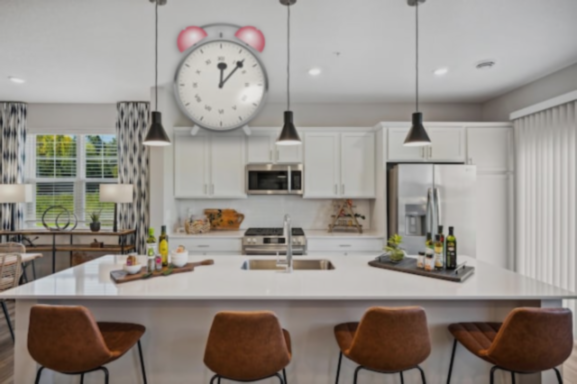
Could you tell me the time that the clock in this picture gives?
12:07
